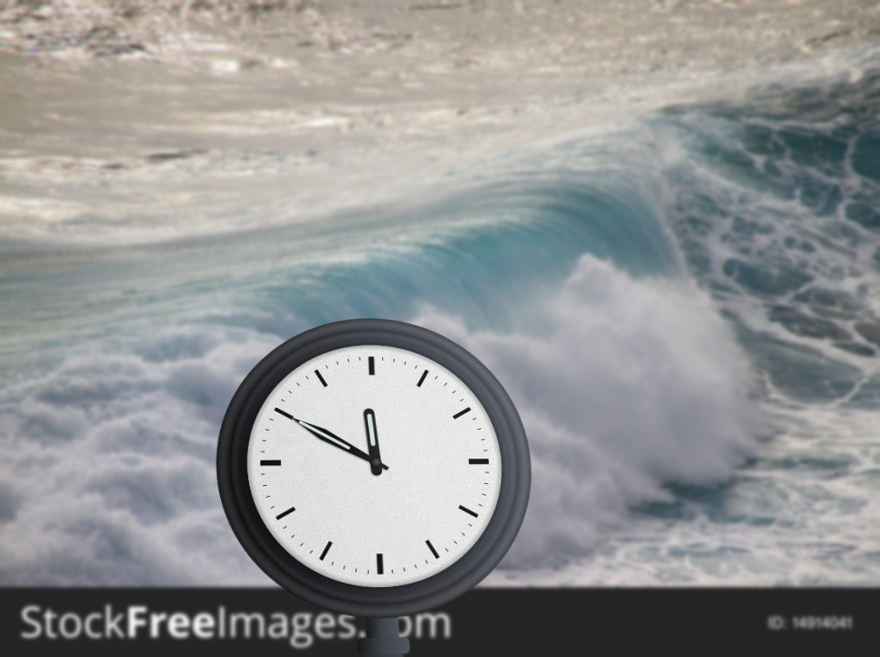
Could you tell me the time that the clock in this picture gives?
11:50
